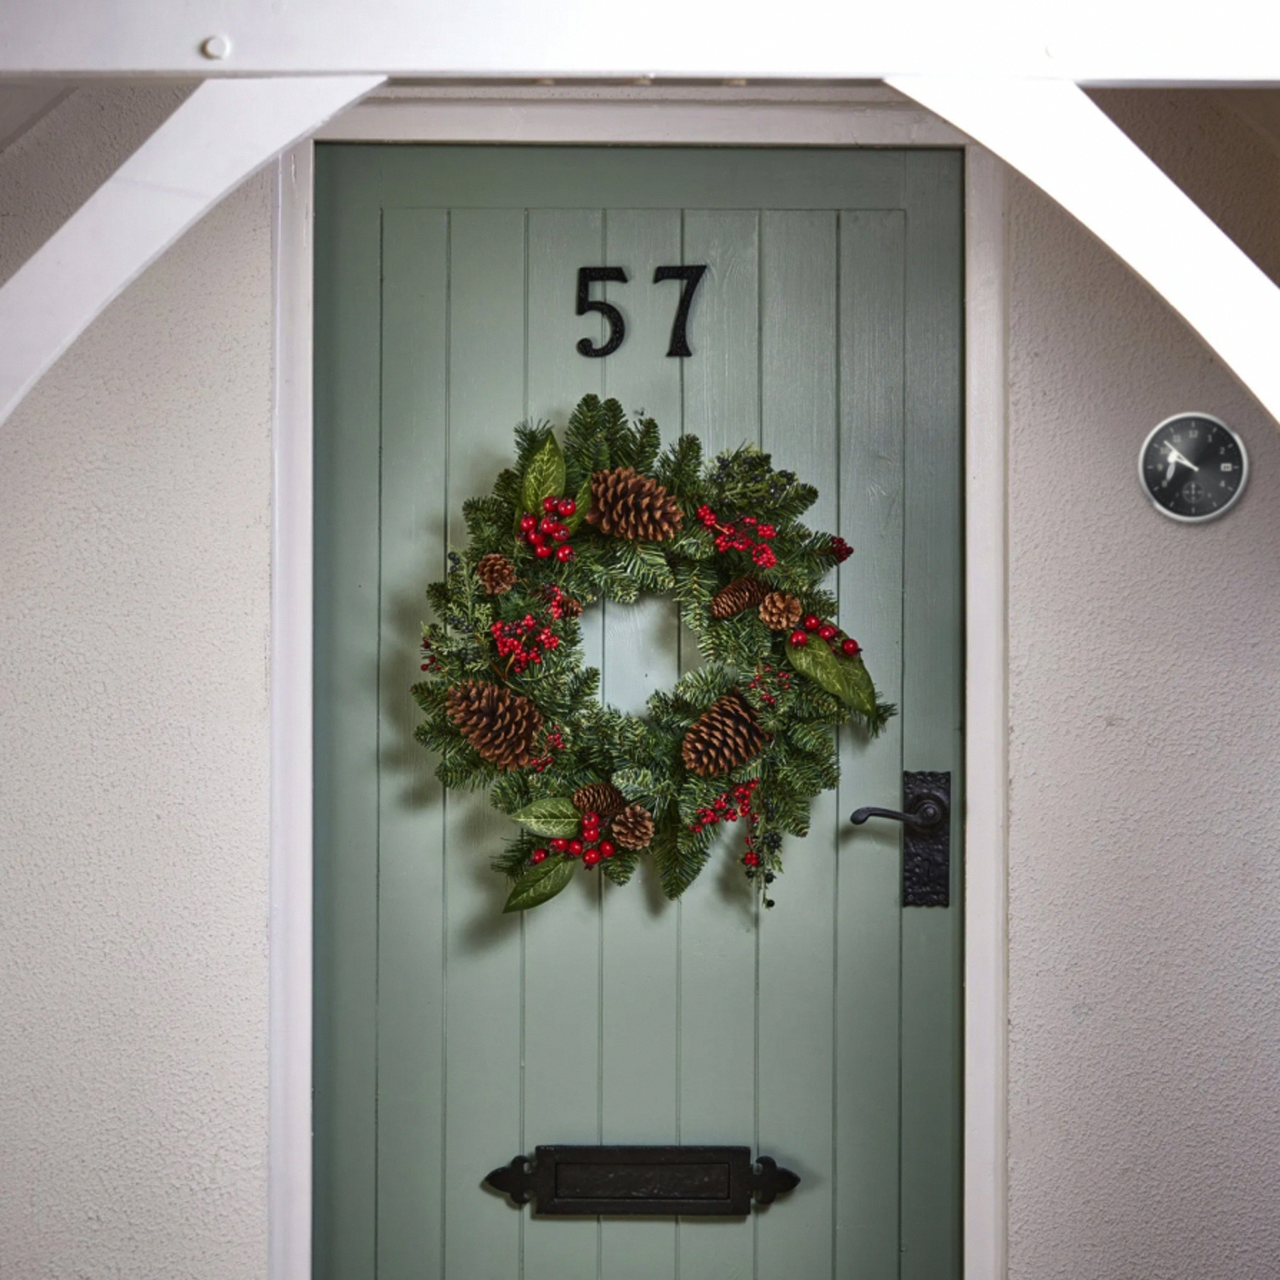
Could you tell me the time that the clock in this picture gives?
9:52
